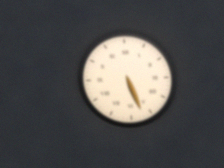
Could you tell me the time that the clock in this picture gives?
5:27
